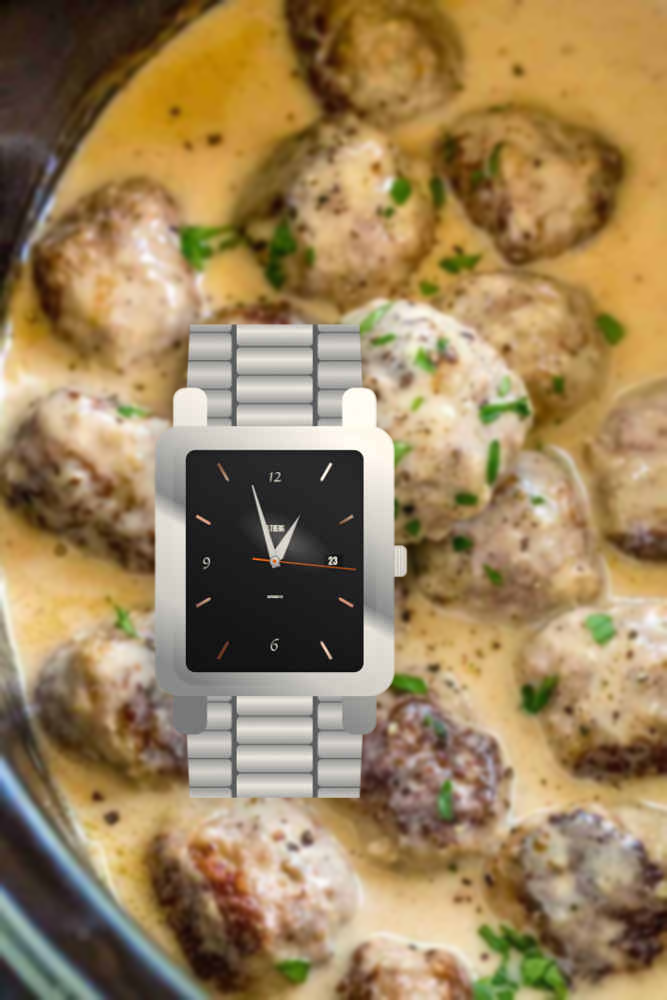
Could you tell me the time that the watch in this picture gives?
12:57:16
